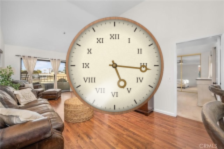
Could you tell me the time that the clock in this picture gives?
5:16
